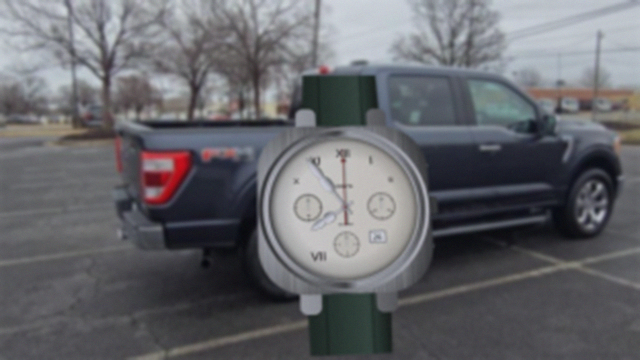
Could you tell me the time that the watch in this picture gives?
7:54
